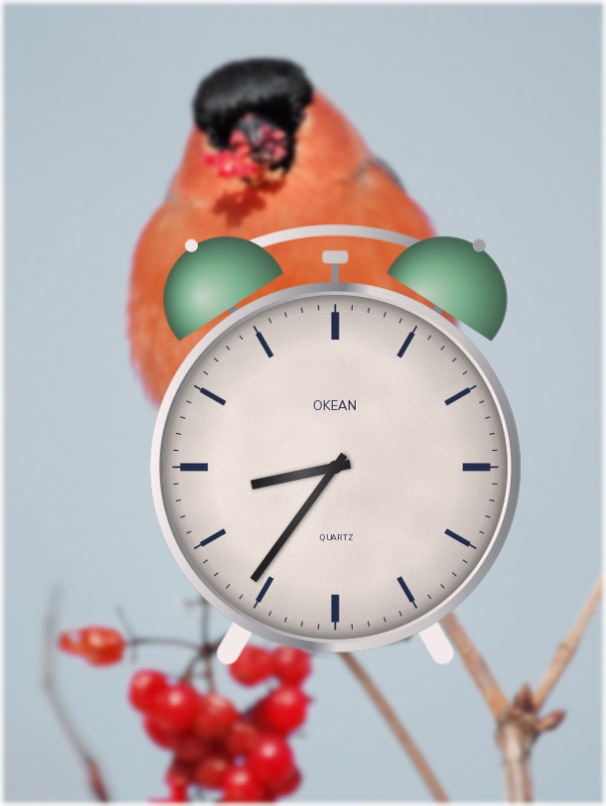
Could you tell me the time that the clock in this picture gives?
8:36
